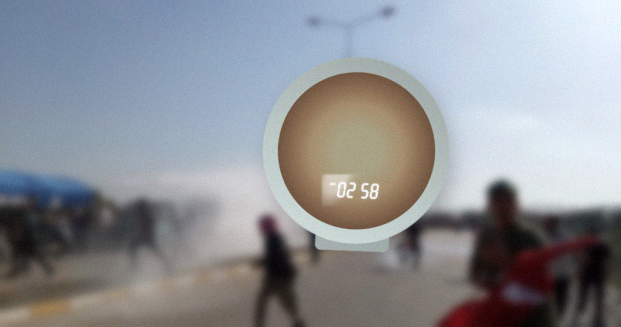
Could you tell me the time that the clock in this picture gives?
2:58
